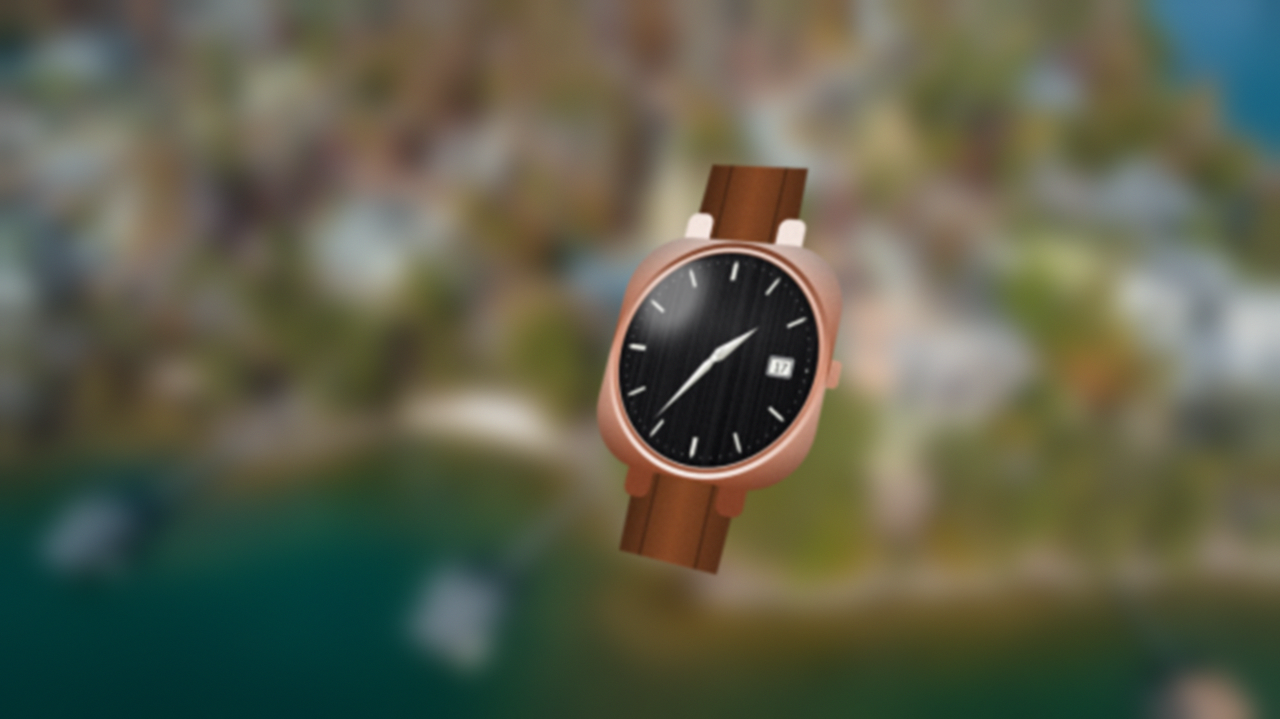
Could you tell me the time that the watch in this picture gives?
1:36
